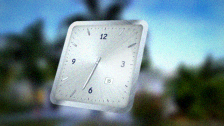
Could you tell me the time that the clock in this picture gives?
6:33
